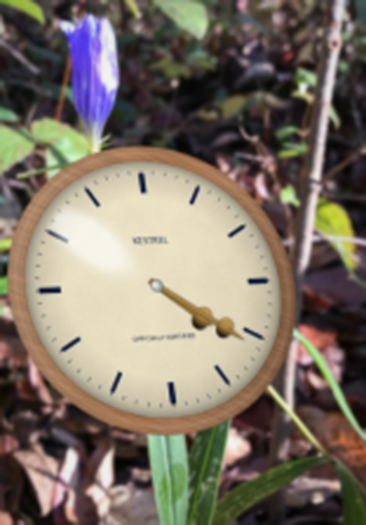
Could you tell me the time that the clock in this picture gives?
4:21
